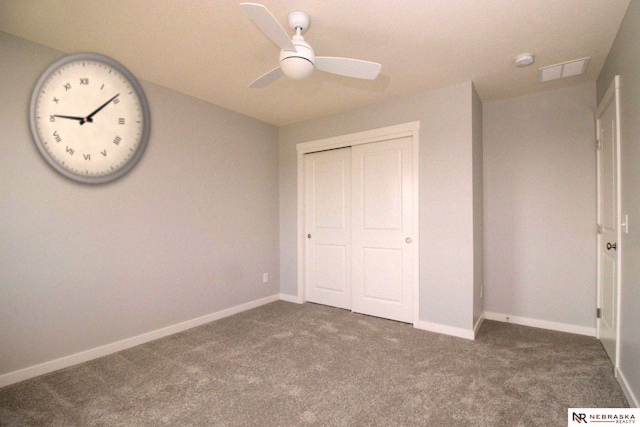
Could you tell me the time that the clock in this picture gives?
9:09
